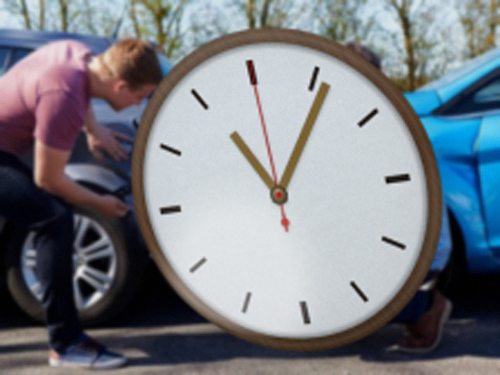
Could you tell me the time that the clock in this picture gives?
11:06:00
